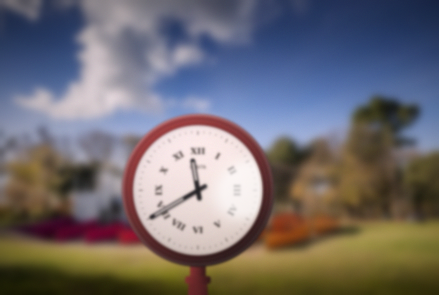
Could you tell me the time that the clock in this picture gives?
11:40
